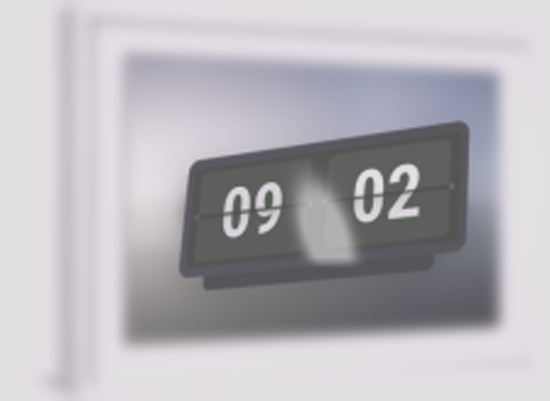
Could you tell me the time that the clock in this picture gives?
9:02
